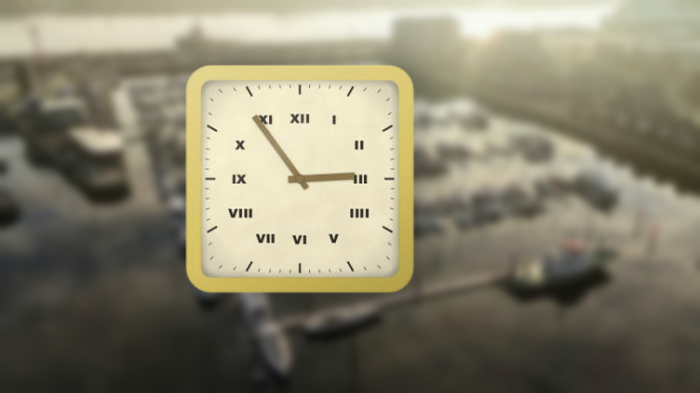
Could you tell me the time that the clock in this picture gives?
2:54
